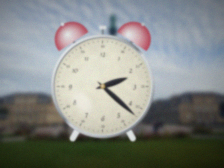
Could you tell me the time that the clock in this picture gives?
2:22
